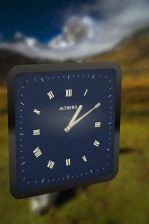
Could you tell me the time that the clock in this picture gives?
1:10
